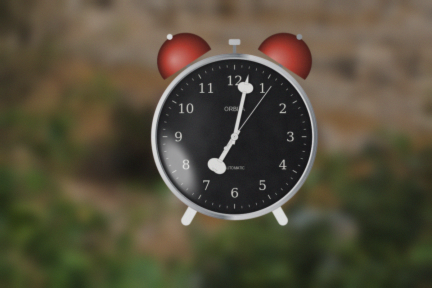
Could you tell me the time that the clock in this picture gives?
7:02:06
